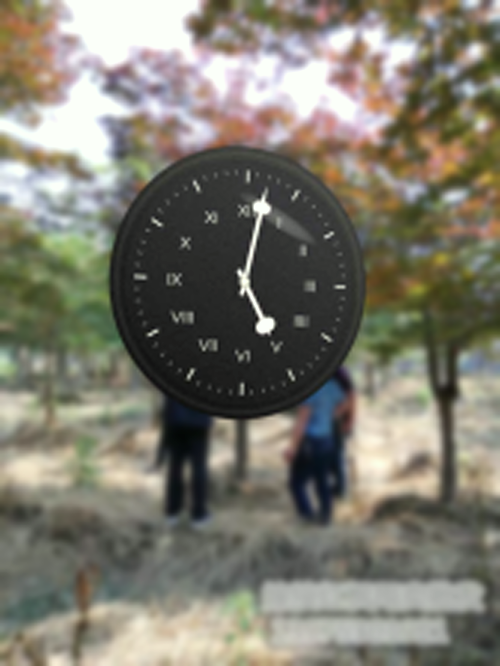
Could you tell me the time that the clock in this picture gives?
5:02
